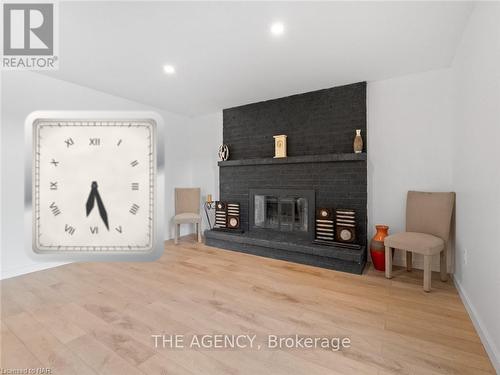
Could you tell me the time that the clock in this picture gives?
6:27
